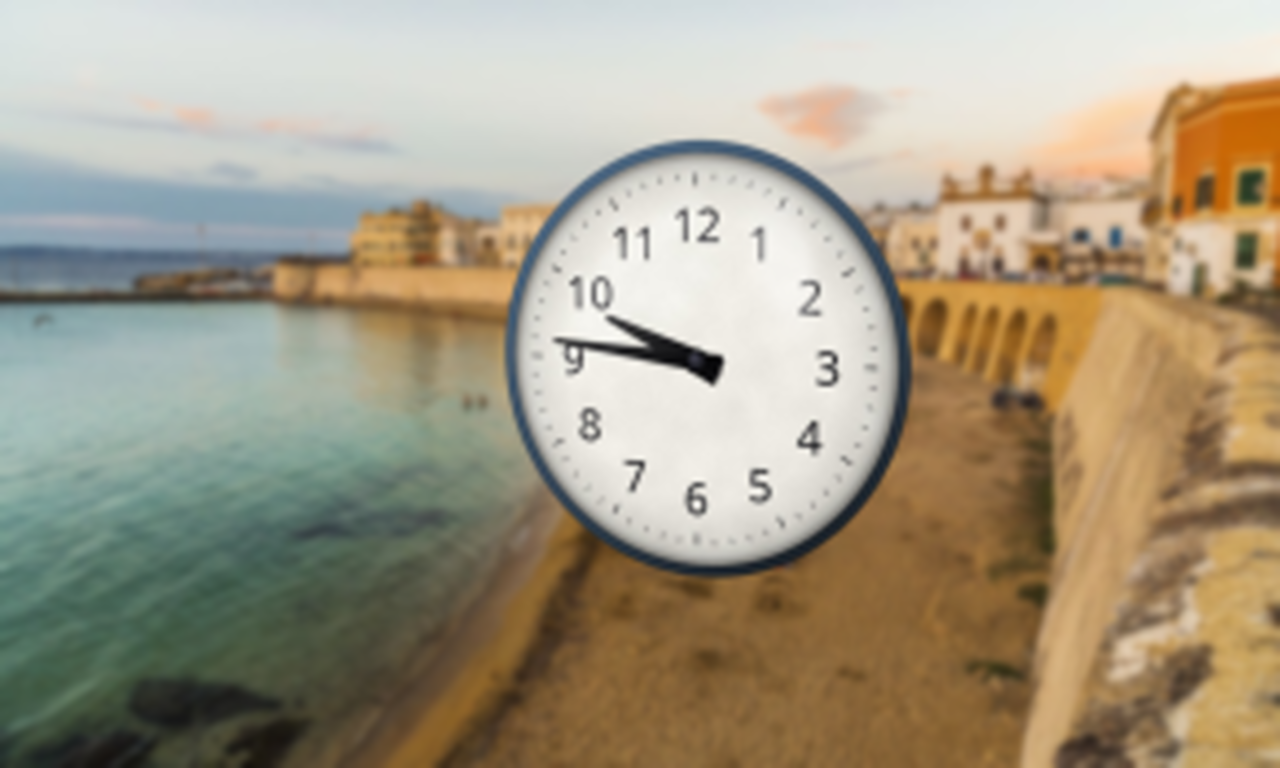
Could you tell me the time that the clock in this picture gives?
9:46
